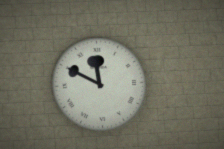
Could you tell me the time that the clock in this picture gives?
11:50
